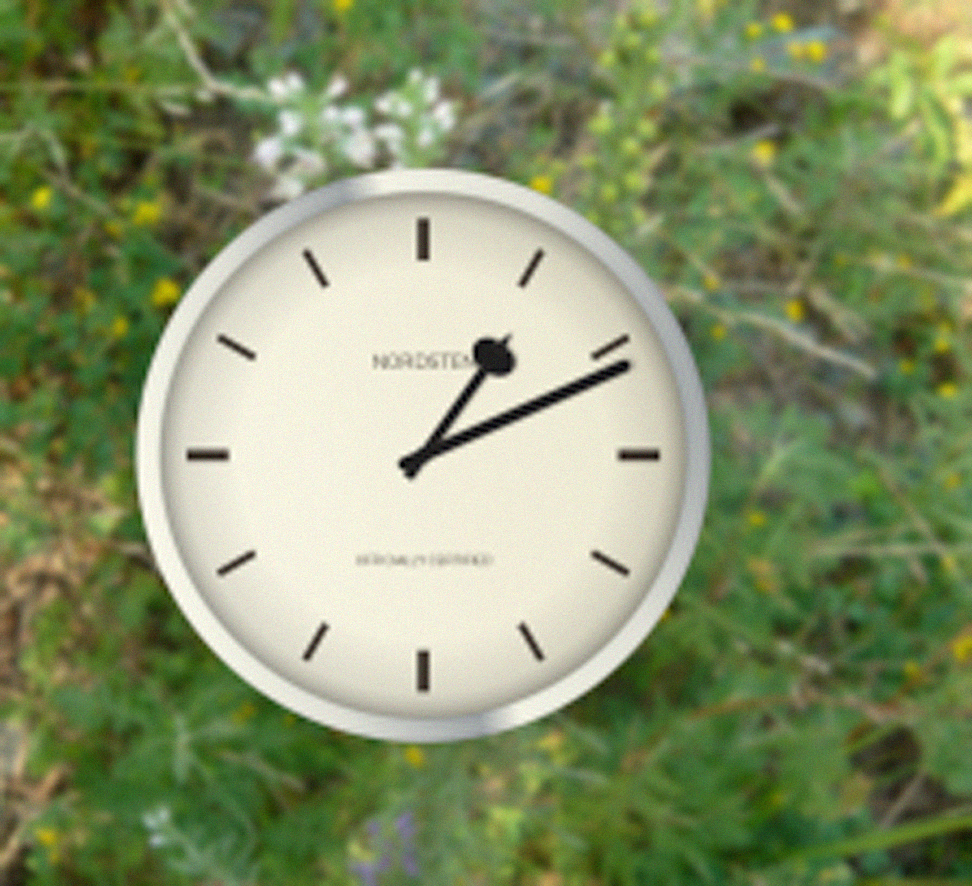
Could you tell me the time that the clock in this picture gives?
1:11
